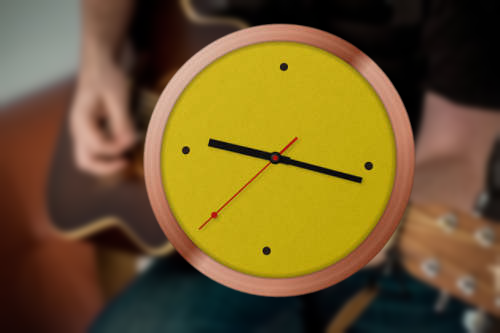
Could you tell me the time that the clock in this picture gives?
9:16:37
